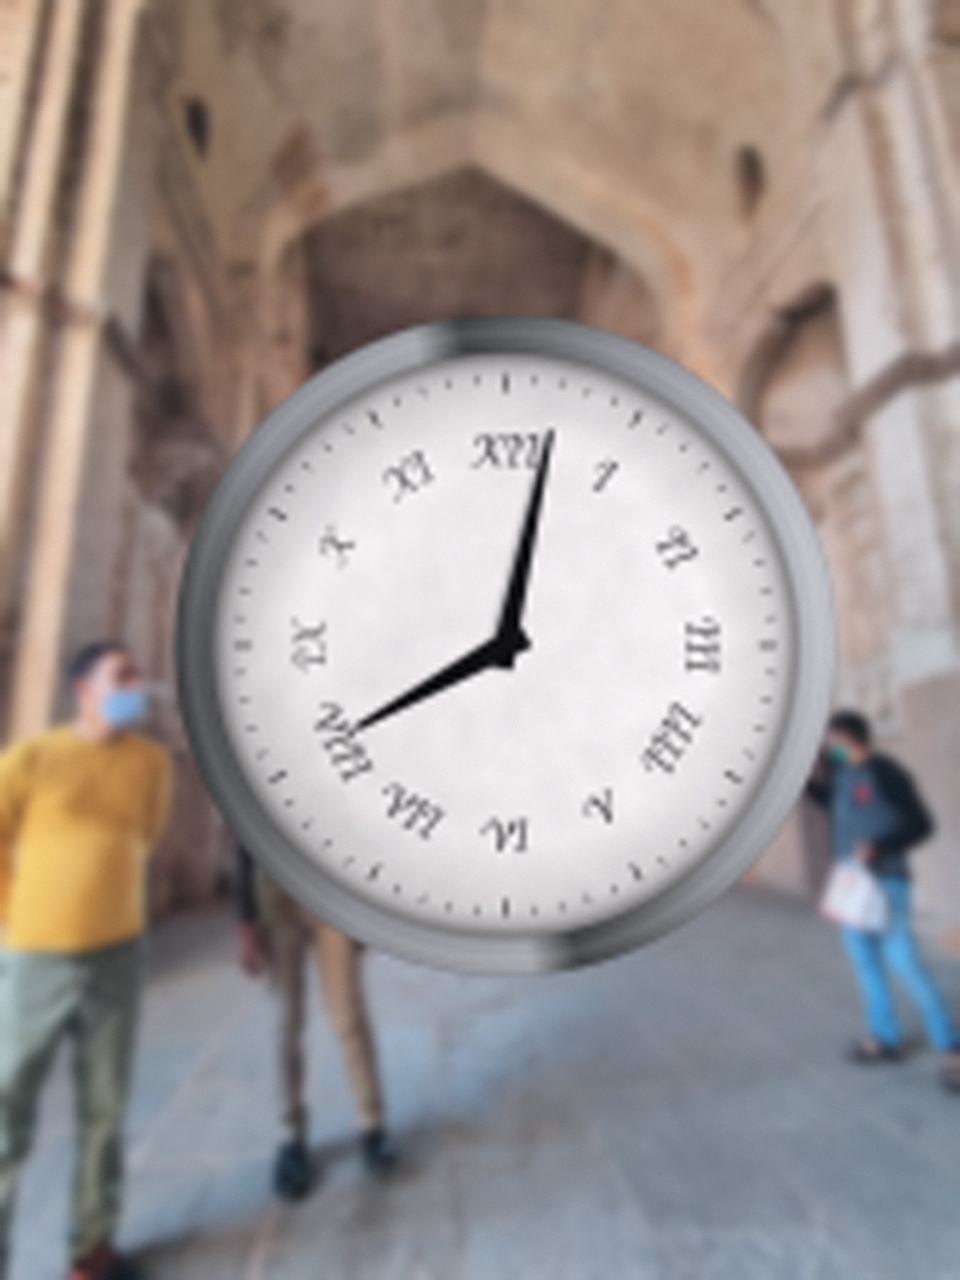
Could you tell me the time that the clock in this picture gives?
8:02
